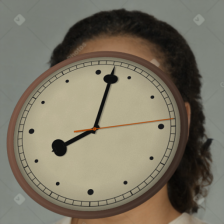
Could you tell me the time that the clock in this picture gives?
8:02:14
